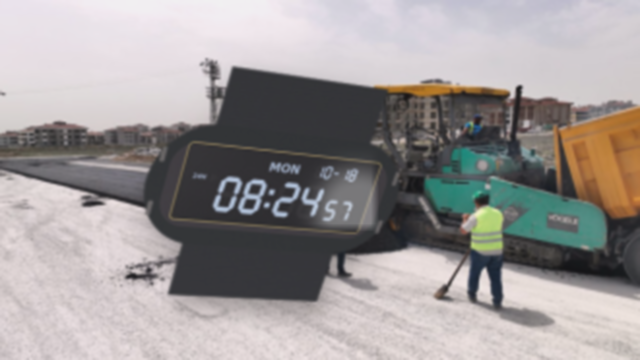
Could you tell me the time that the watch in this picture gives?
8:24:57
